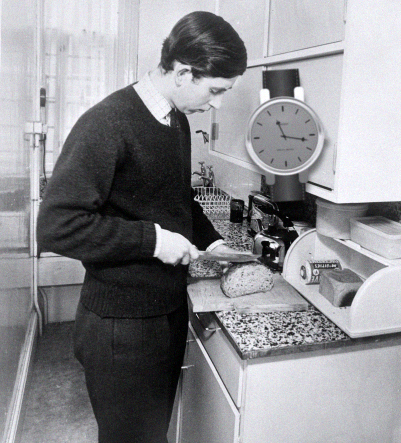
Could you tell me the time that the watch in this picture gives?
11:17
